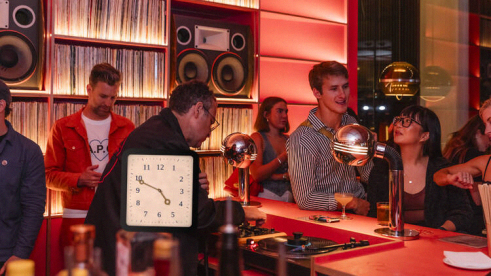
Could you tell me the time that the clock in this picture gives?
4:49
